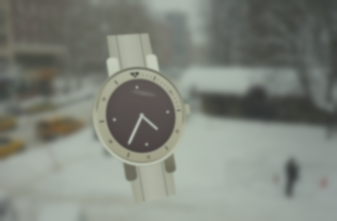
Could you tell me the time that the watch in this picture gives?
4:36
